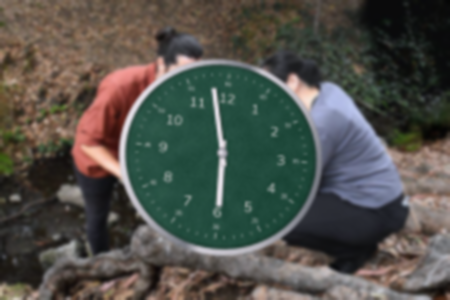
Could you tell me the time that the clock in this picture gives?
5:58
